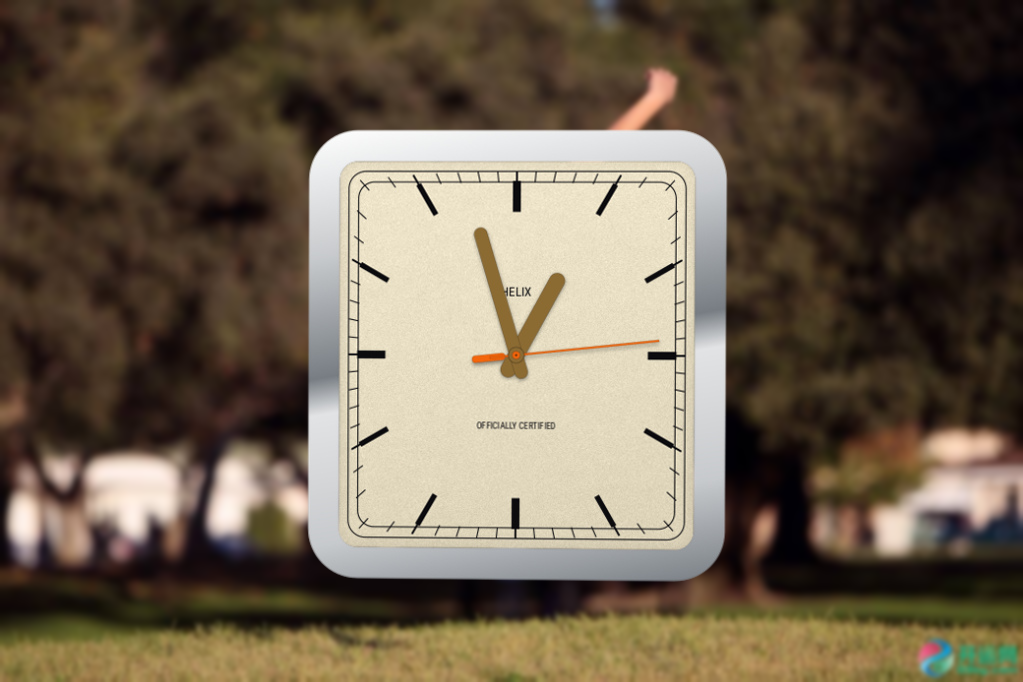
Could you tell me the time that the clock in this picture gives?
12:57:14
